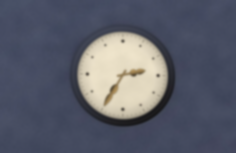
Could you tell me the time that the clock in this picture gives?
2:35
